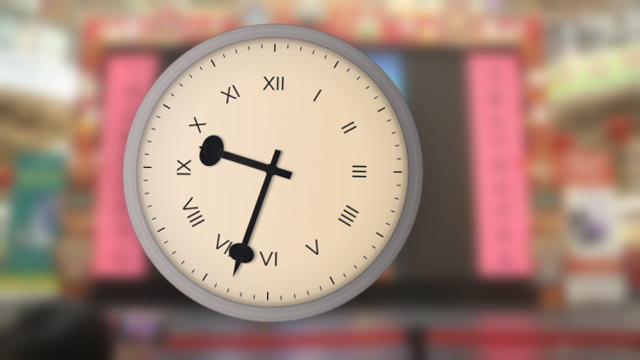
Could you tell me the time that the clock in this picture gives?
9:33
